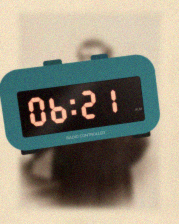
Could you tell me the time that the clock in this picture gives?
6:21
